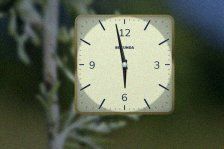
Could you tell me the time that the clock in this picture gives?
5:58
